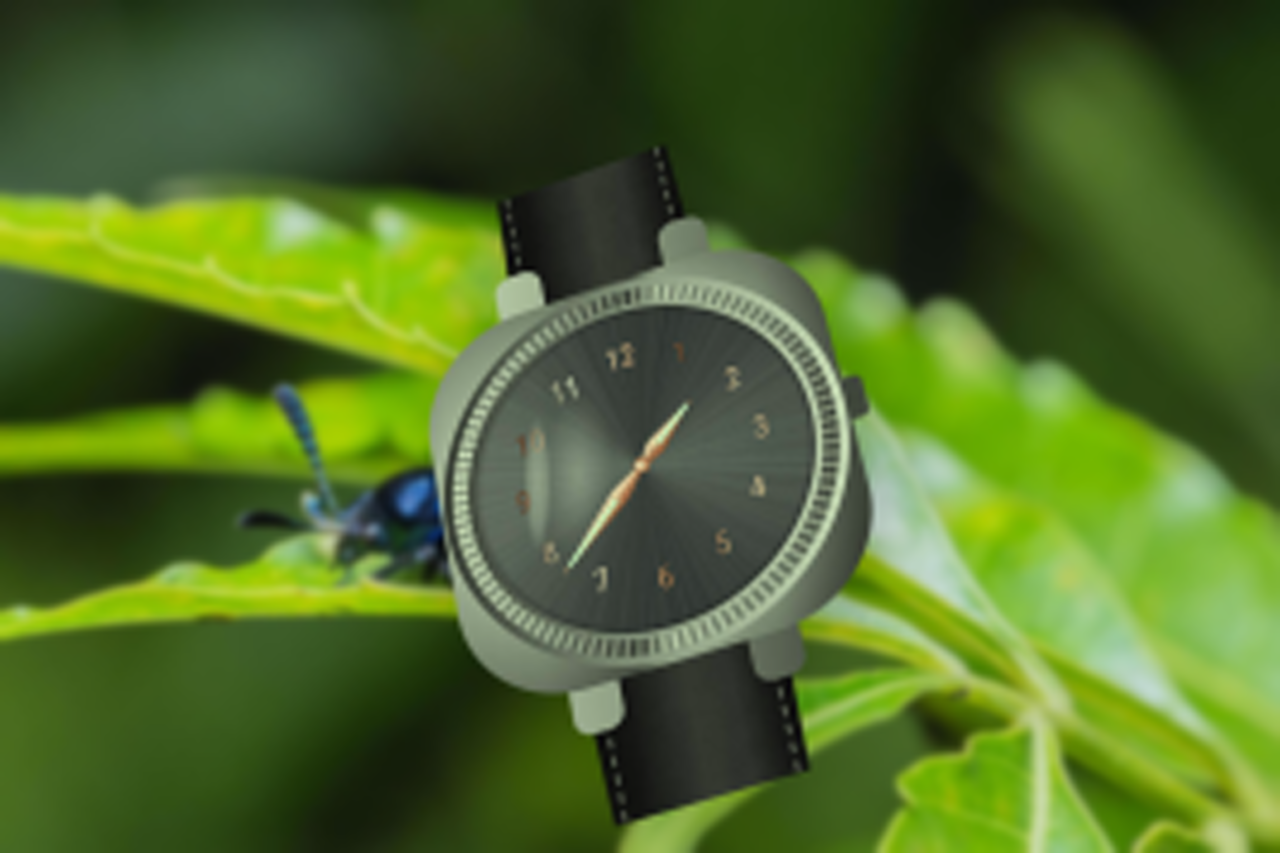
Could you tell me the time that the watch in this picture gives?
1:38
